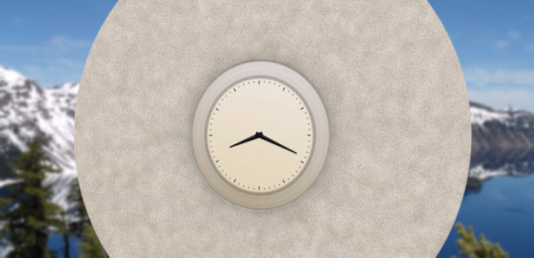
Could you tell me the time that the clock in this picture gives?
8:19
